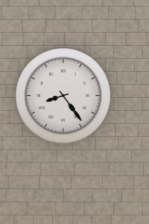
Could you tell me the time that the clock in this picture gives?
8:24
